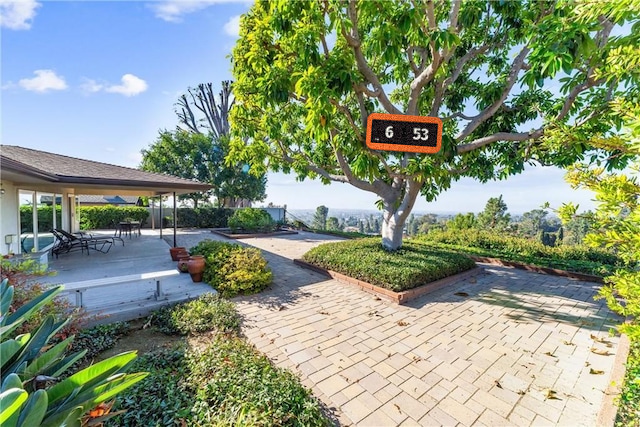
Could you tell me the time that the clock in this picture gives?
6:53
